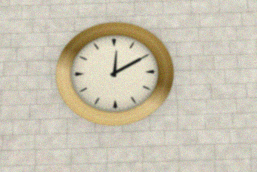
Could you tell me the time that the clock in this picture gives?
12:10
